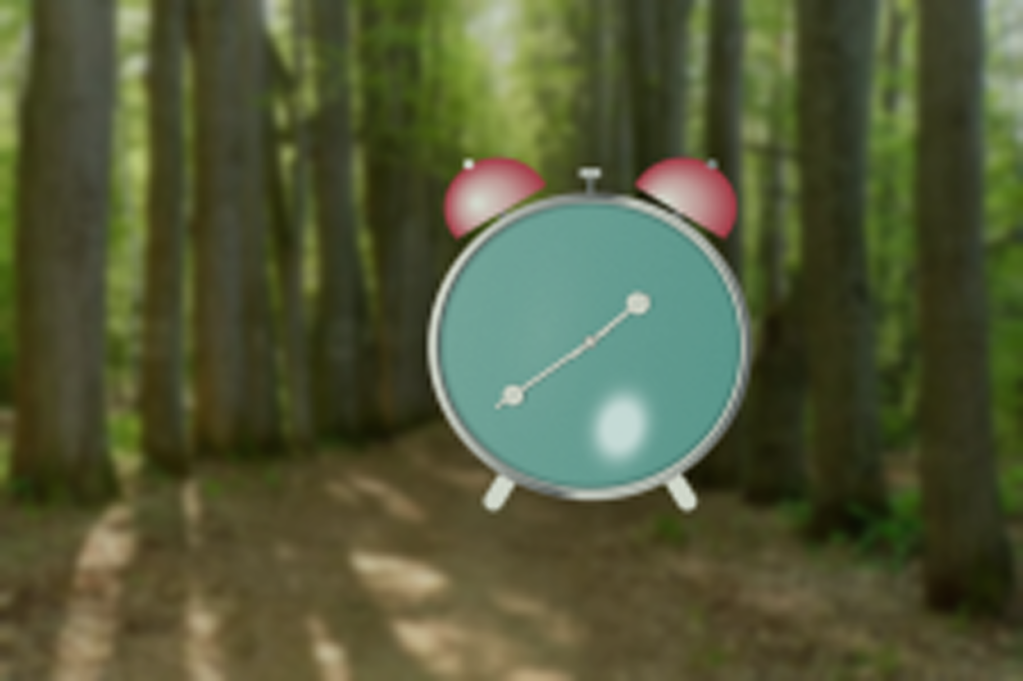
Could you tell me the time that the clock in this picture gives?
1:39
